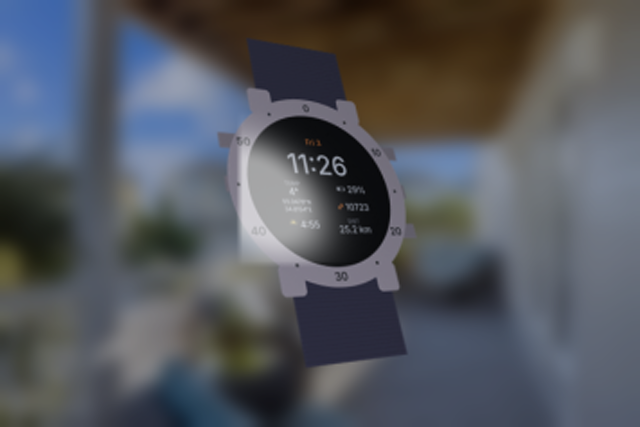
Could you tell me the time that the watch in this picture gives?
11:26
